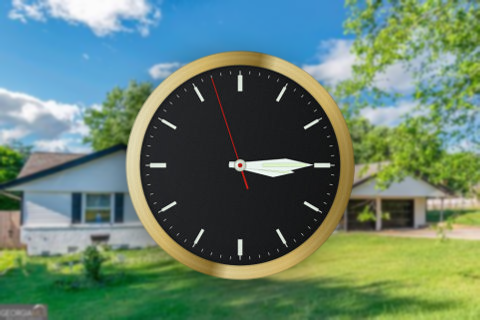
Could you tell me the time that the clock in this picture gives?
3:14:57
